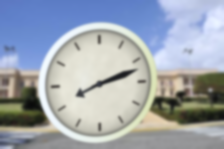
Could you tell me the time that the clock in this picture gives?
8:12
